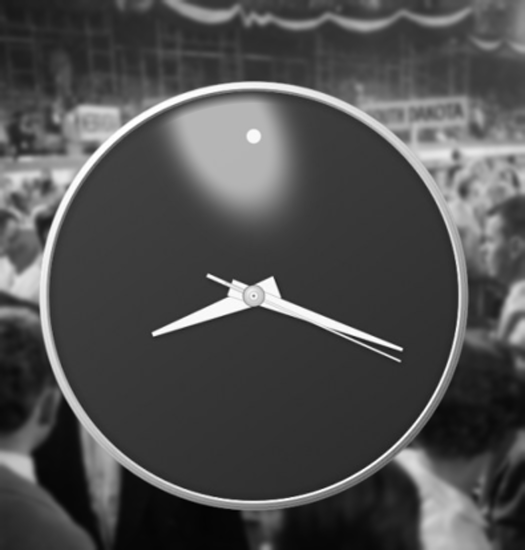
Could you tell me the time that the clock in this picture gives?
8:18:19
